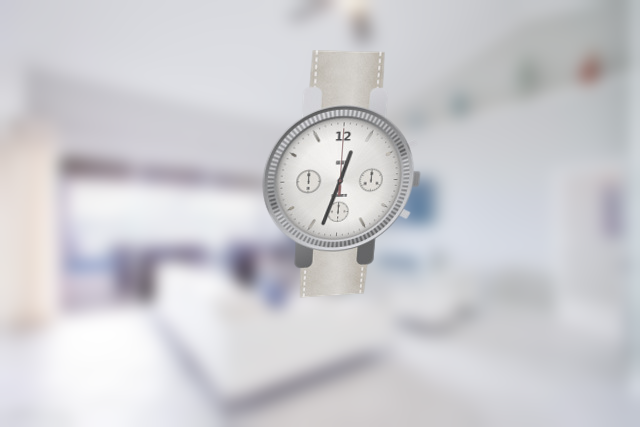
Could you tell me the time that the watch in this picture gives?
12:33
